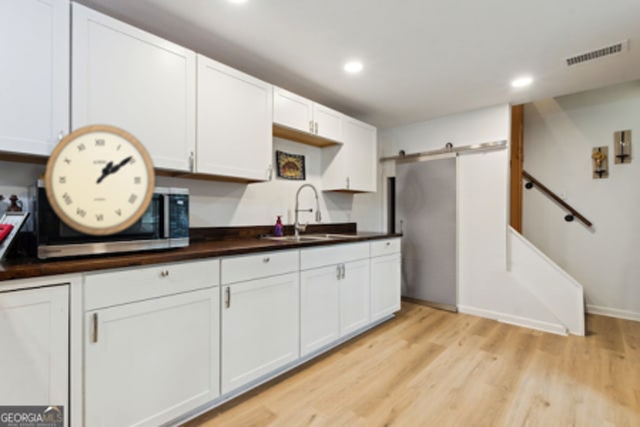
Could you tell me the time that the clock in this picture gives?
1:09
